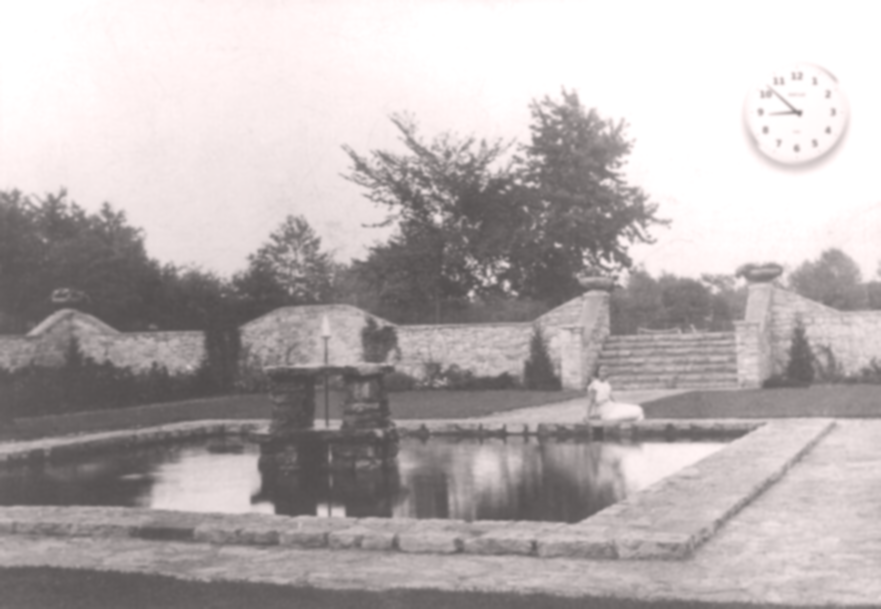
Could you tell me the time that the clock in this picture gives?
8:52
